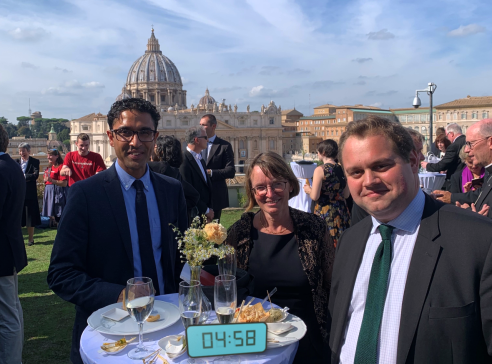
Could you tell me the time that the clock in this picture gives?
4:58
